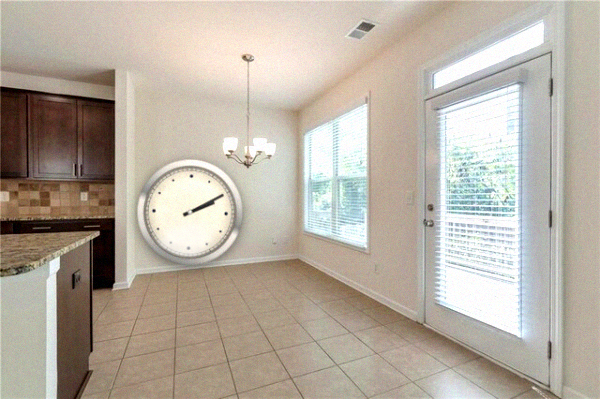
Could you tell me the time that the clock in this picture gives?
2:10
